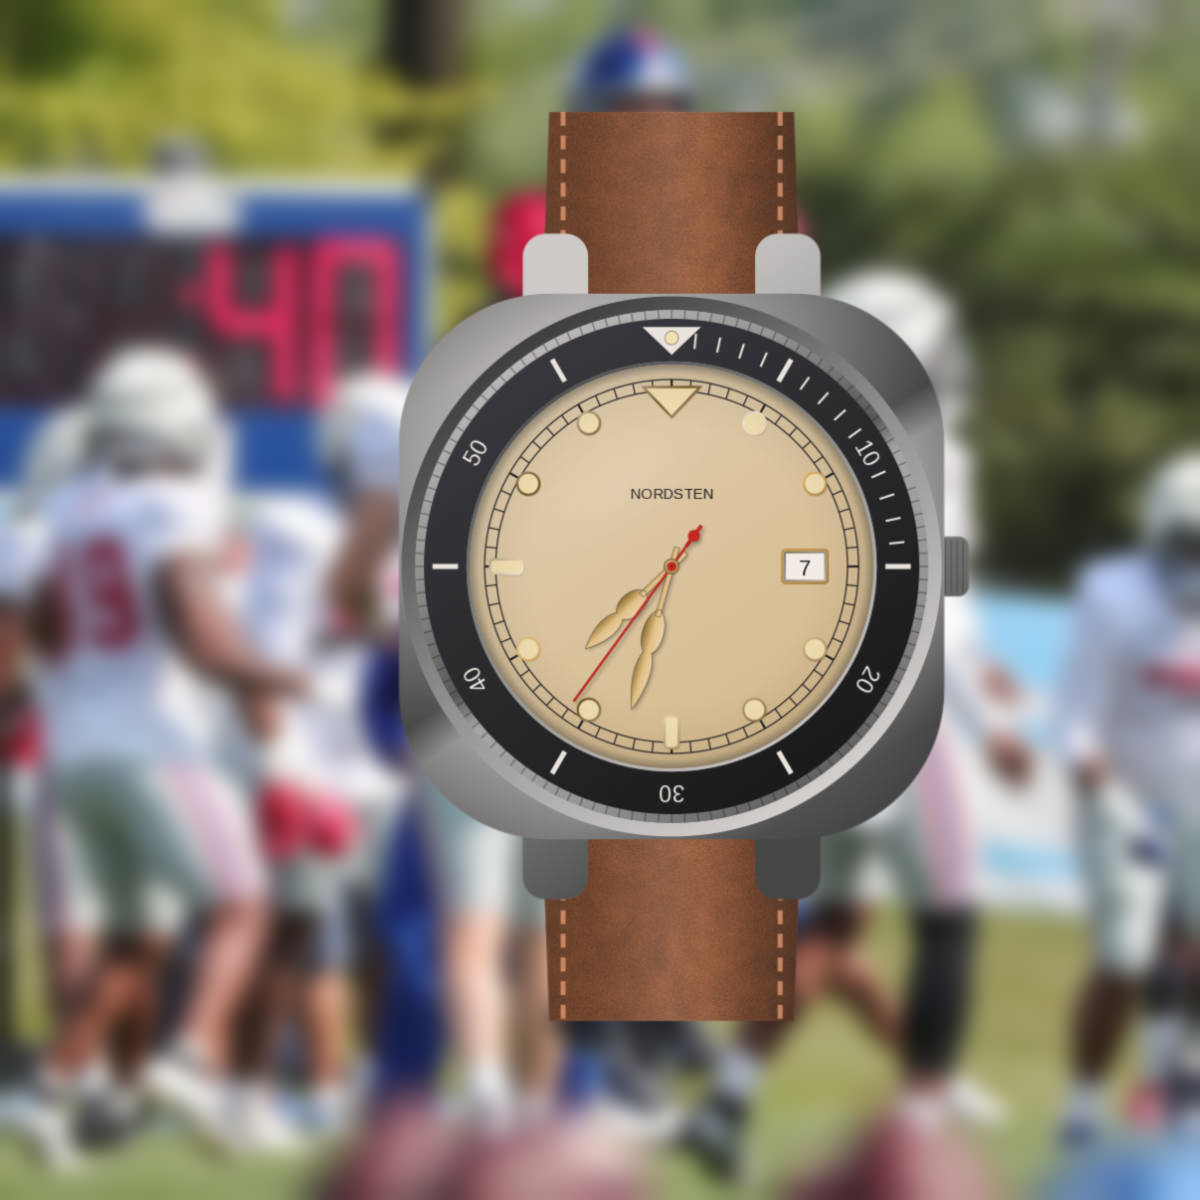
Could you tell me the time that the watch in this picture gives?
7:32:36
